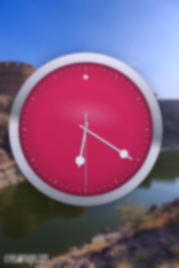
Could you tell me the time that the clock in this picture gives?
6:20:30
